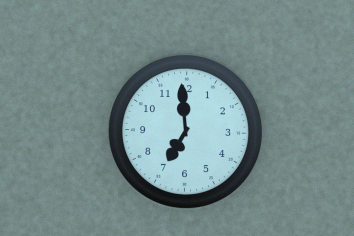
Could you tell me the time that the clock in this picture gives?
6:59
